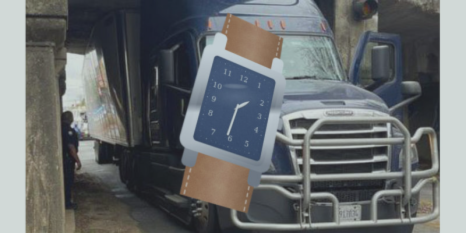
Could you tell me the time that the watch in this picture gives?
1:31
